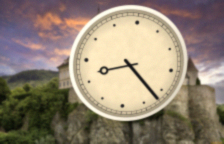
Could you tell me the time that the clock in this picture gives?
8:22
